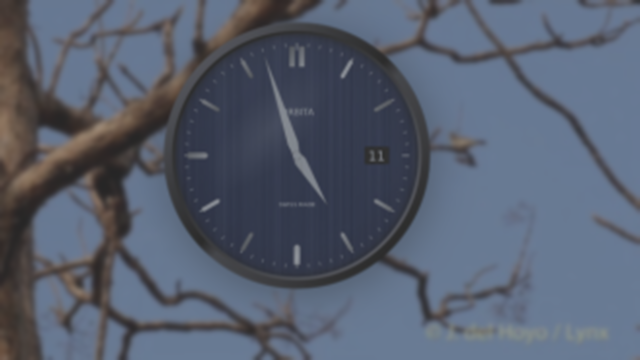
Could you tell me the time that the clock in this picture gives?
4:57
